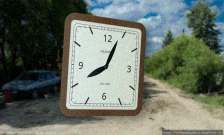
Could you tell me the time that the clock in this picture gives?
8:04
